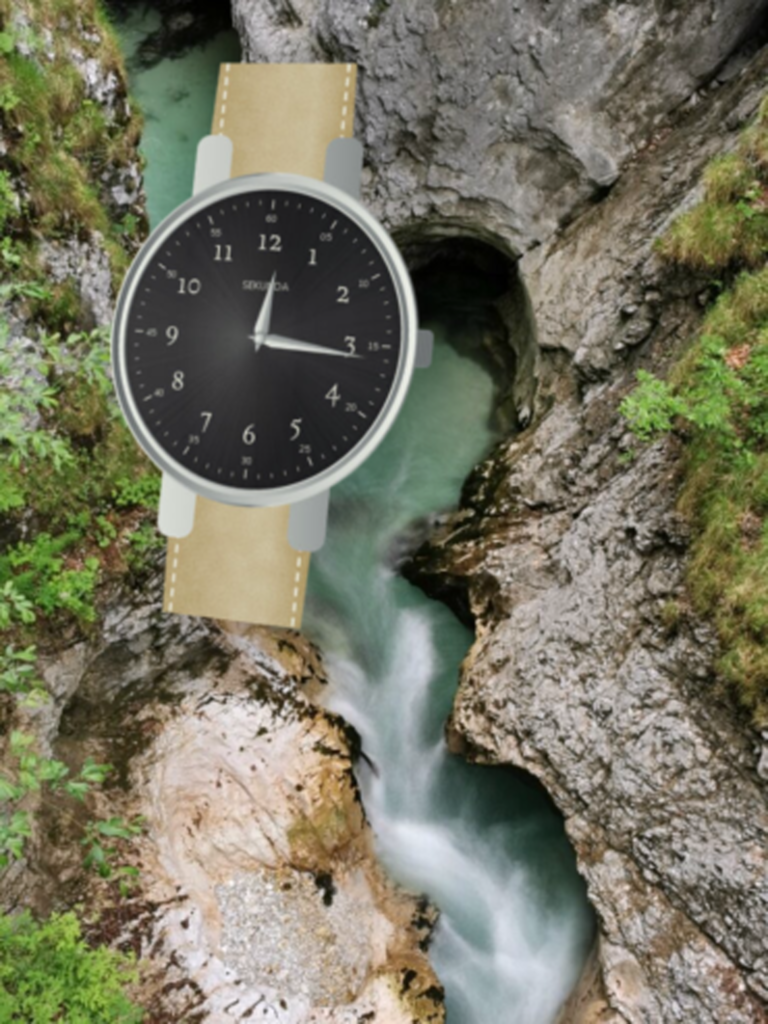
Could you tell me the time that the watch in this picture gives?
12:16
